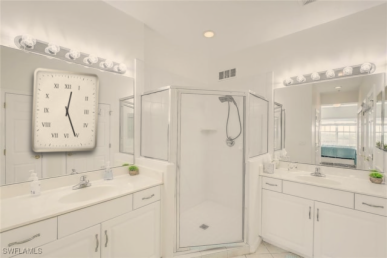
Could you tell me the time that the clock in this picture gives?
12:26
